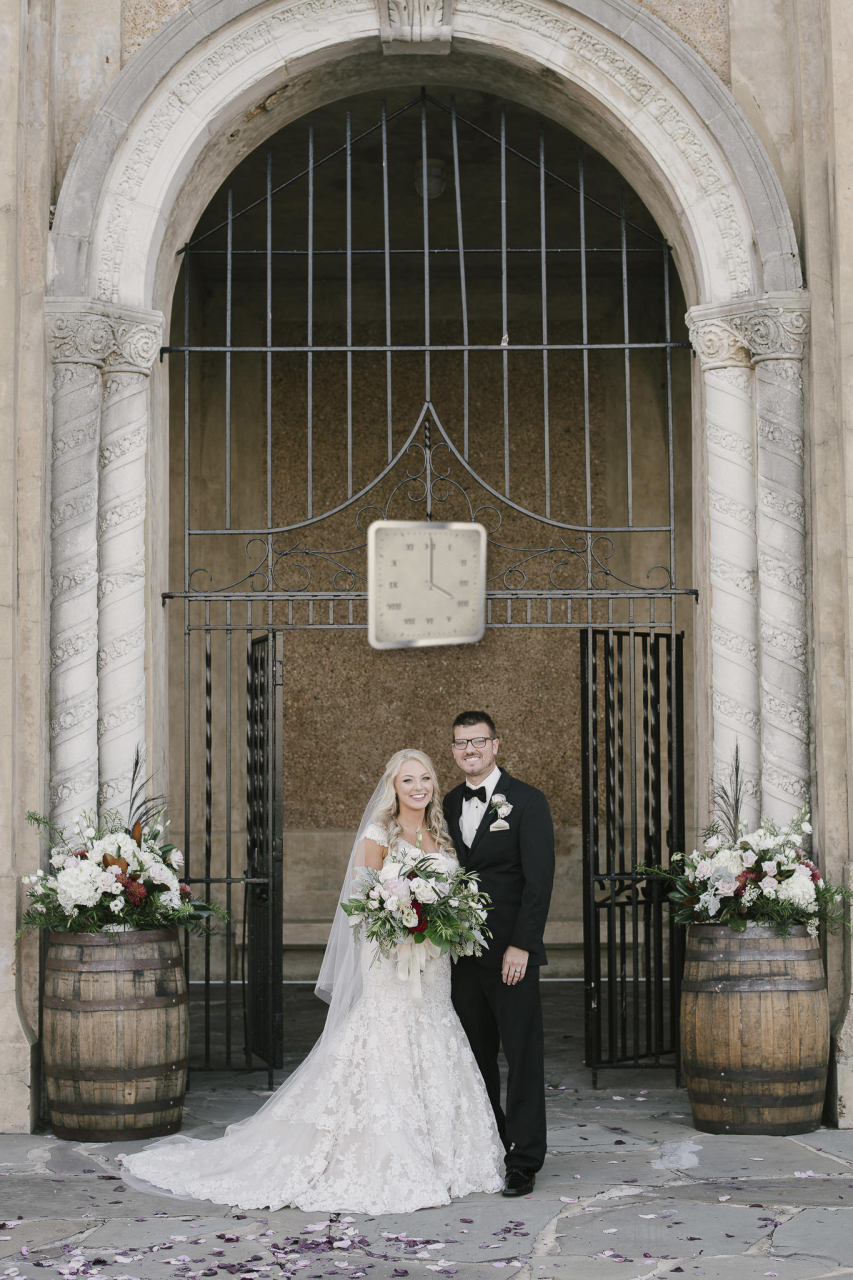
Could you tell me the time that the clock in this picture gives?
4:00
